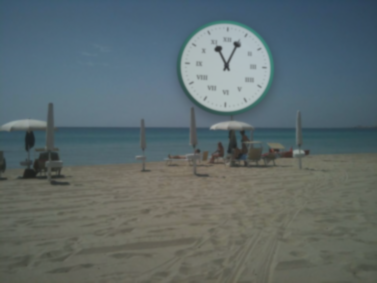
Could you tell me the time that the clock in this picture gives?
11:04
